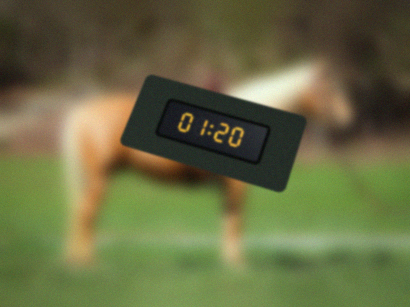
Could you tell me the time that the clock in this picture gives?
1:20
